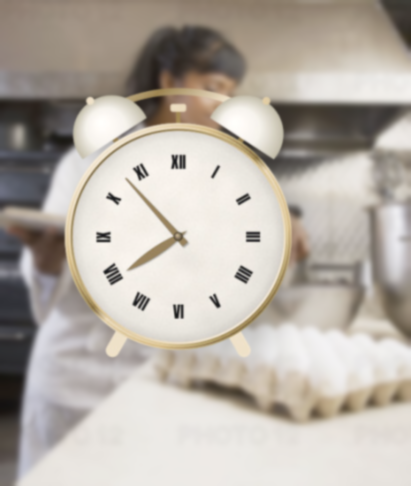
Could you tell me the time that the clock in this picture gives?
7:53
